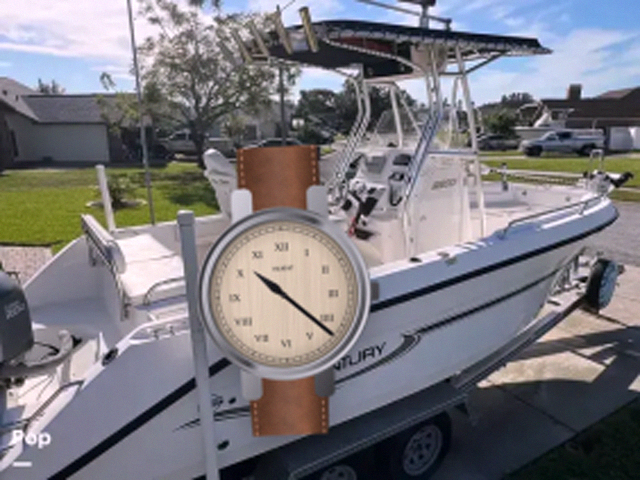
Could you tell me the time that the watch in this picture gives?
10:22
